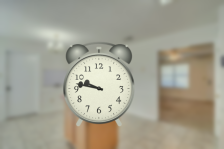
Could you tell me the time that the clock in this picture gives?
9:47
